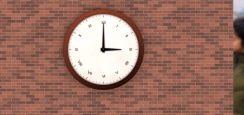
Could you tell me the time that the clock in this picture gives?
3:00
